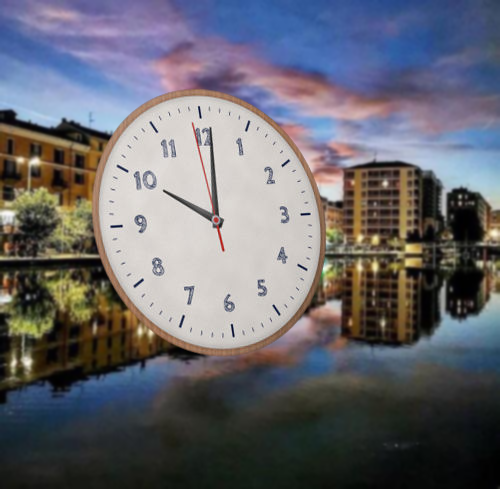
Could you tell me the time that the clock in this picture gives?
10:00:59
